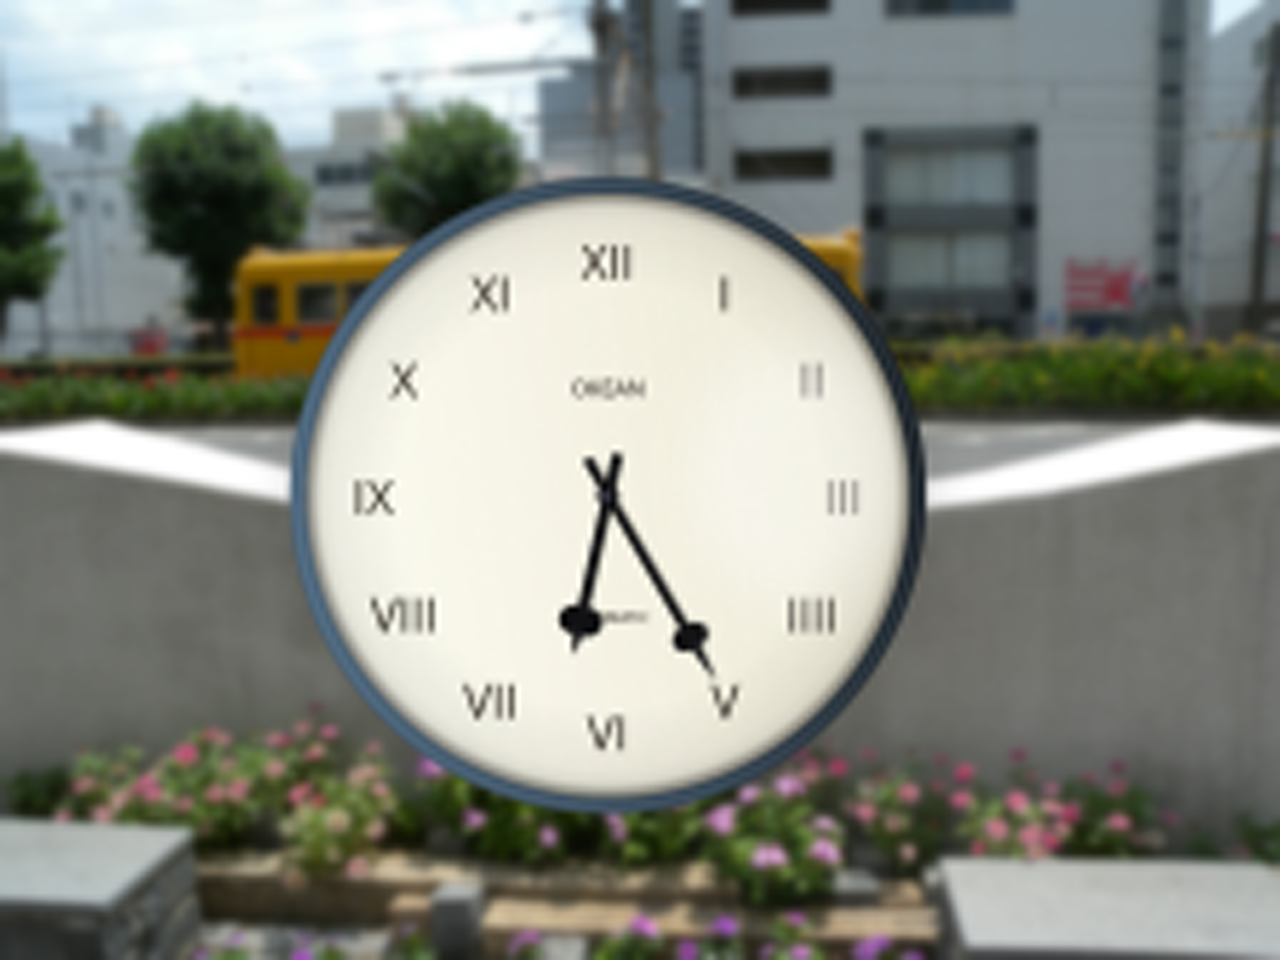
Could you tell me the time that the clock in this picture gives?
6:25
